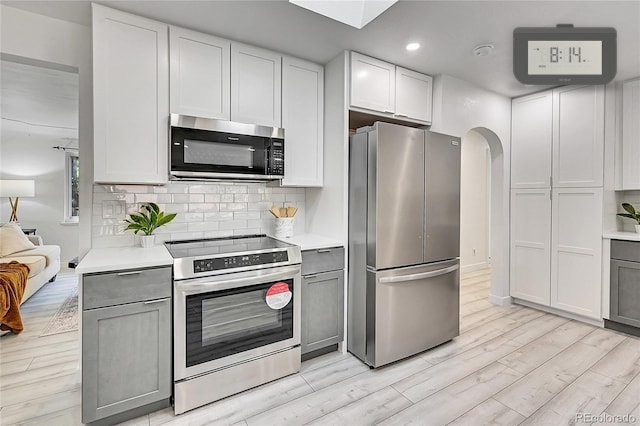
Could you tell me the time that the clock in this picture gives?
8:14
